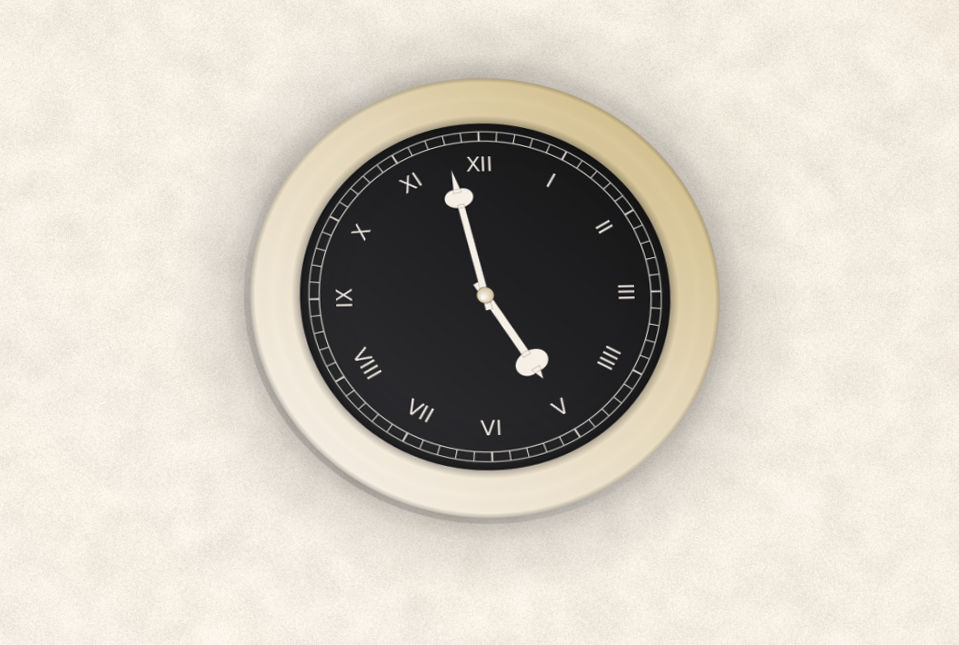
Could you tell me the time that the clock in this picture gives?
4:58
